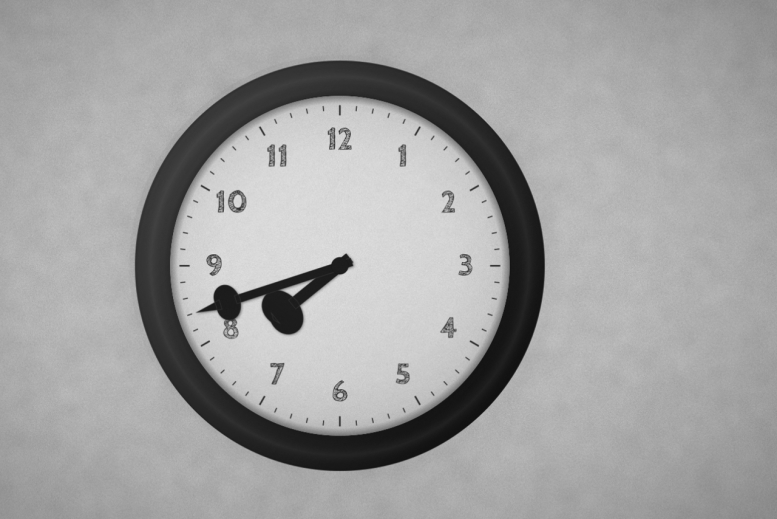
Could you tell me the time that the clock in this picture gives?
7:42
